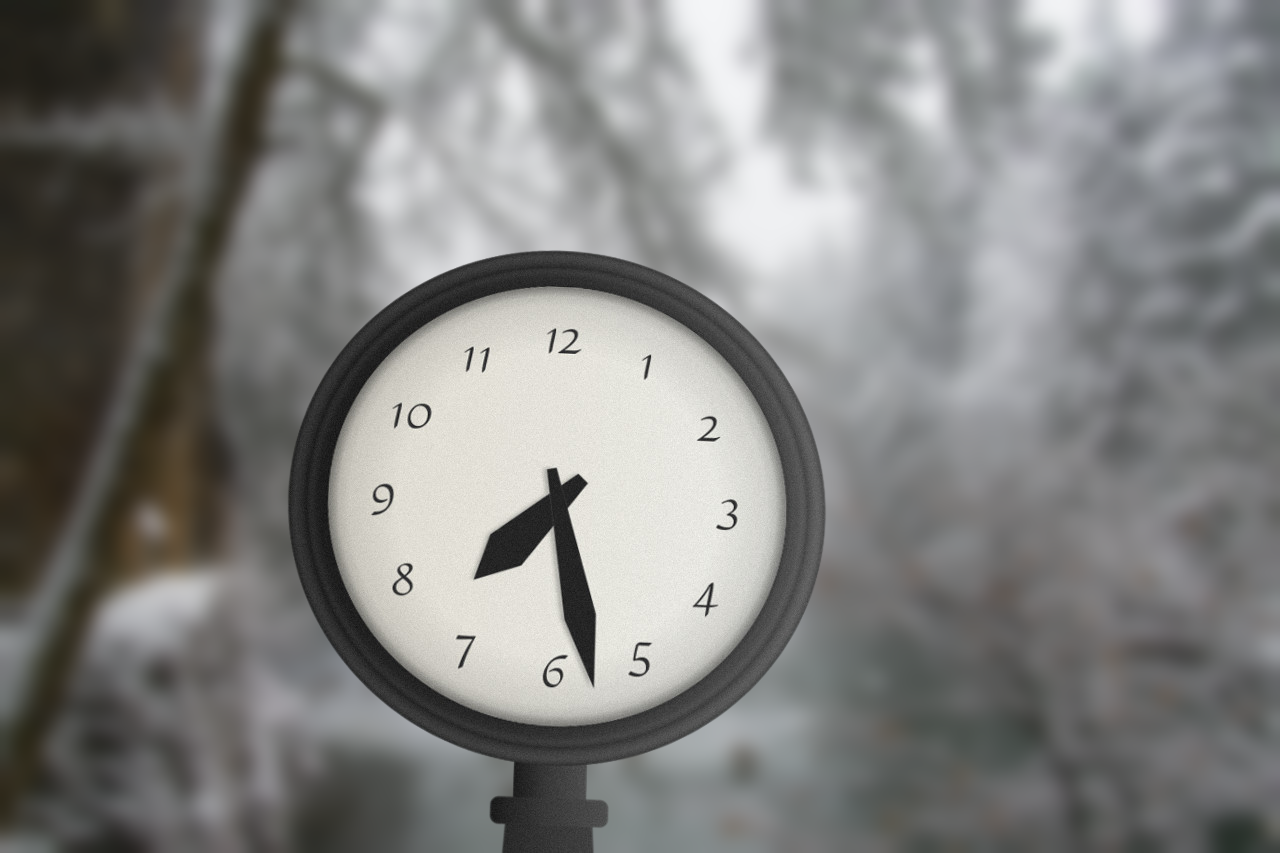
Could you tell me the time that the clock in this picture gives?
7:28
